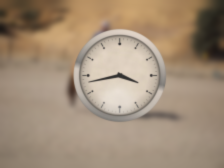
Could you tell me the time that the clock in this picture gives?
3:43
